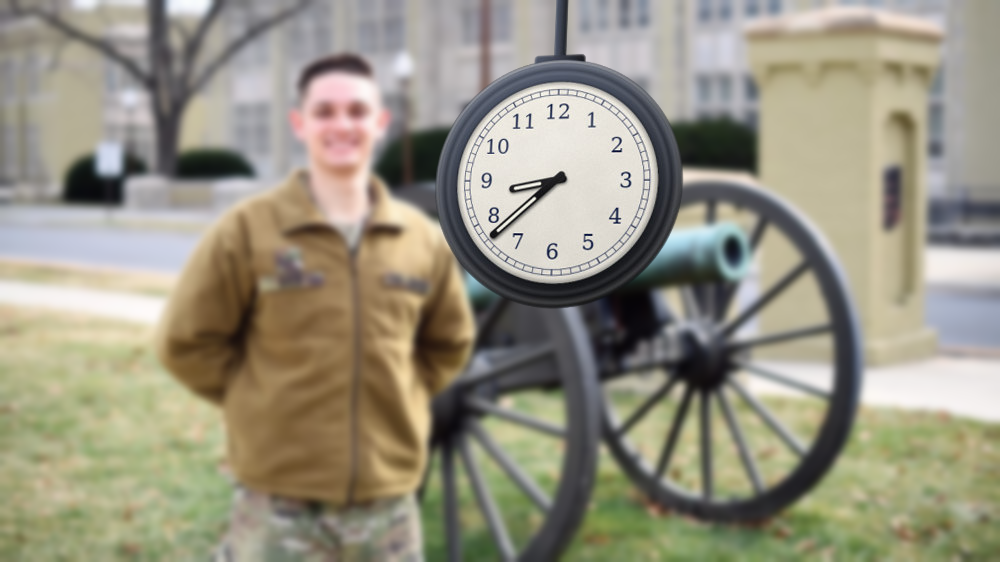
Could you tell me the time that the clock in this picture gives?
8:38
